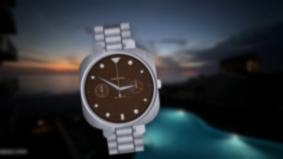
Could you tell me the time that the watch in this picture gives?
2:51
